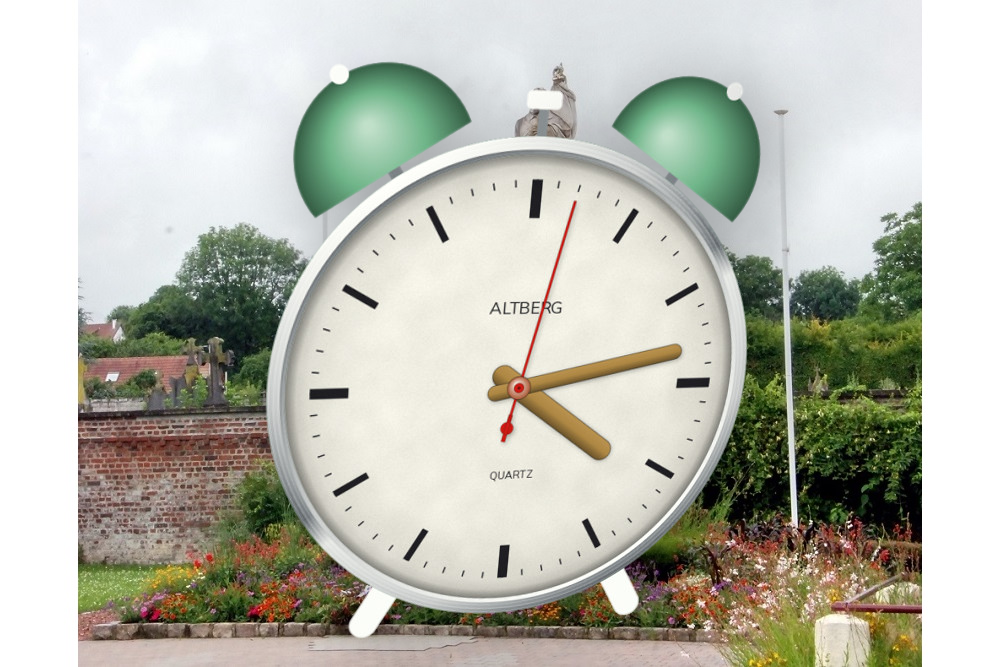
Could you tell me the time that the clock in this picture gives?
4:13:02
